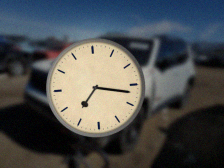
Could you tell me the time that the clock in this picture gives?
7:17
